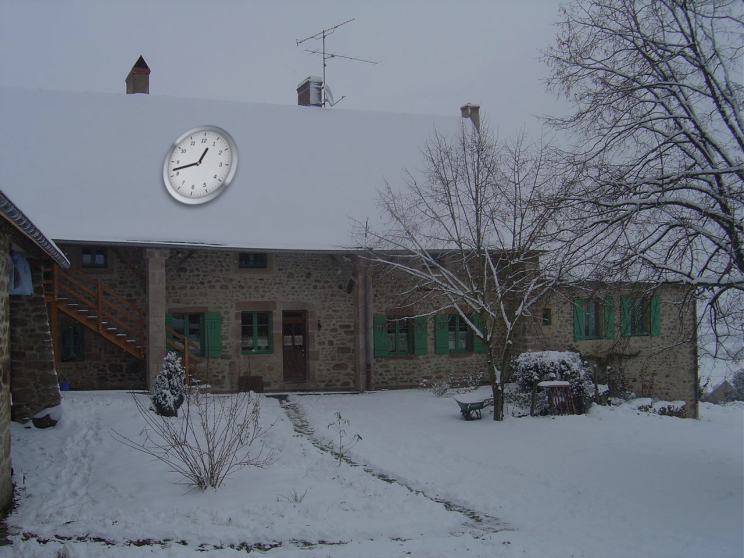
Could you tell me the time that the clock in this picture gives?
12:42
